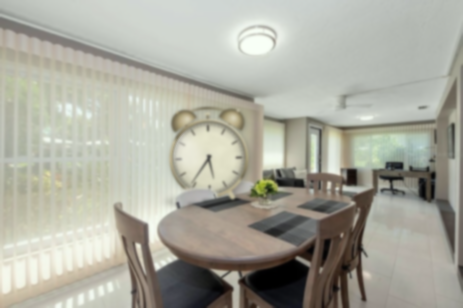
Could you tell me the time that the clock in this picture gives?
5:36
